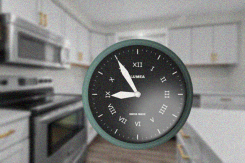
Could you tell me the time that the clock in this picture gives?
8:55
